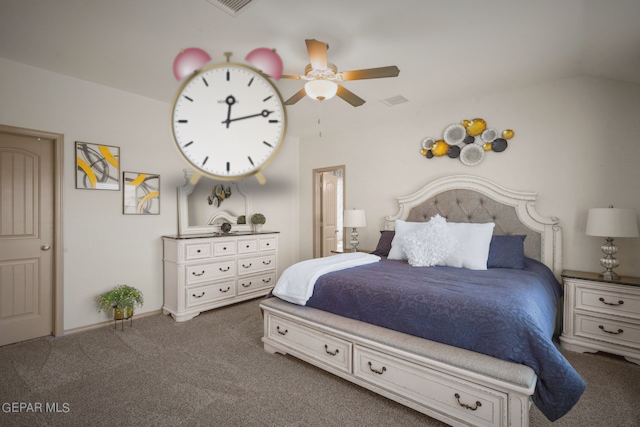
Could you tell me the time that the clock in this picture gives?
12:13
